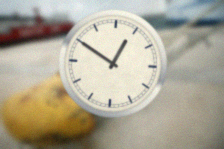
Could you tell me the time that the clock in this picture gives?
12:50
